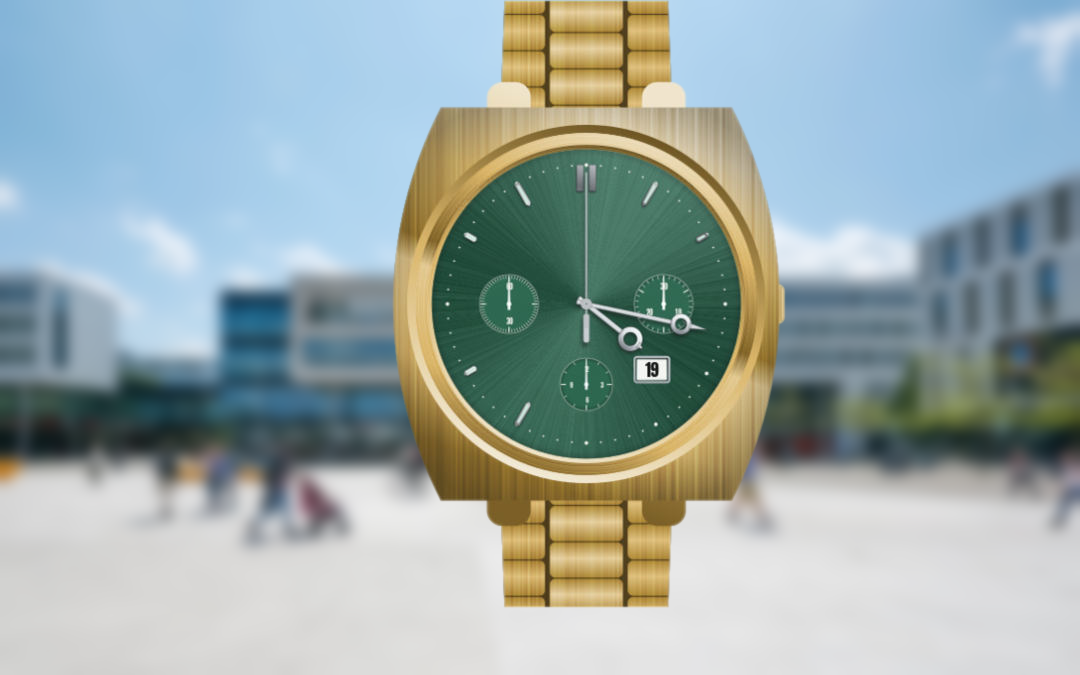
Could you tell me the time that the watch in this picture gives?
4:17
